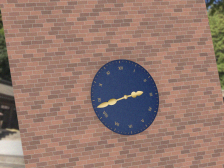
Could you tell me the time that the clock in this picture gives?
2:43
